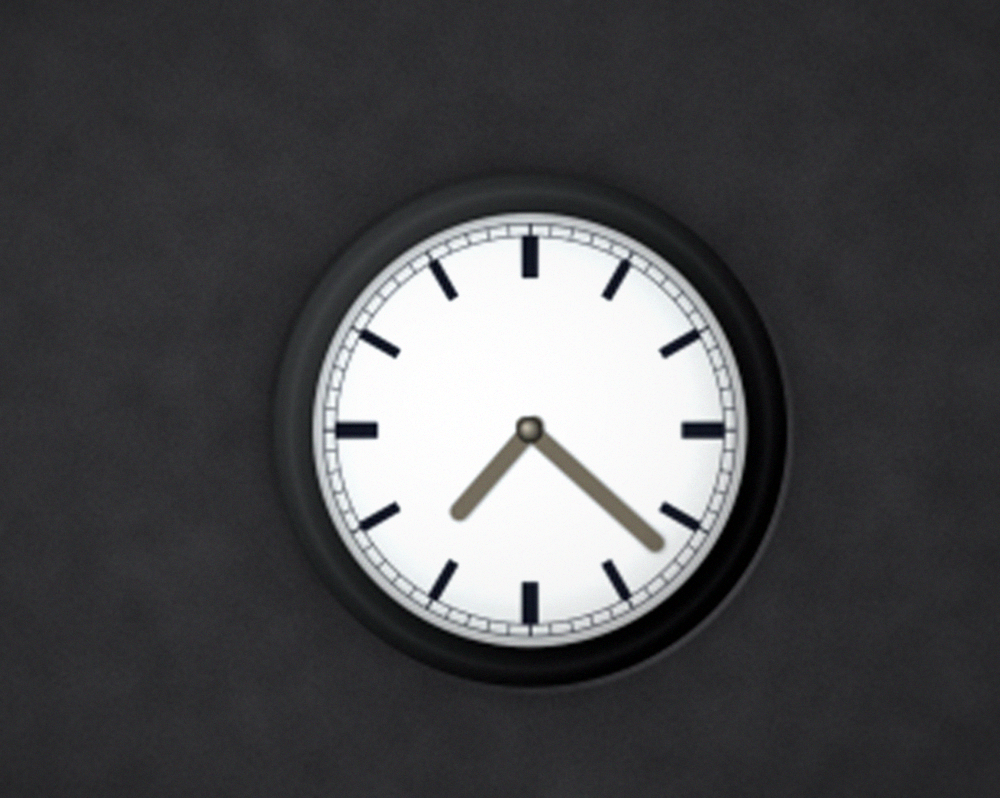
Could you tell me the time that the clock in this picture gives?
7:22
